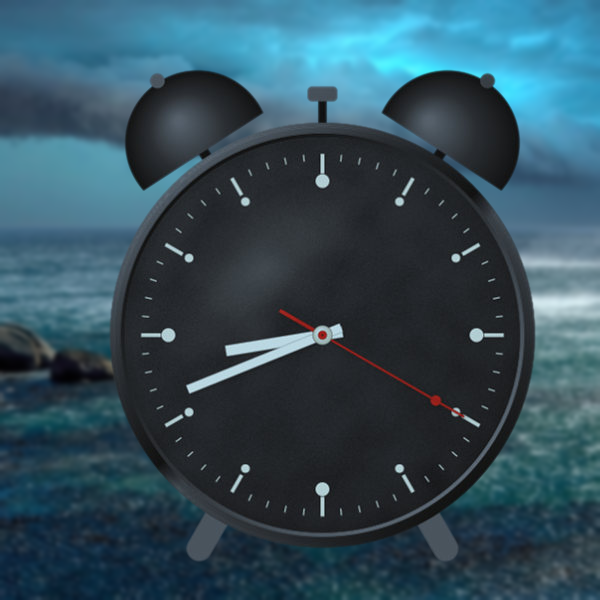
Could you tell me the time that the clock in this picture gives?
8:41:20
